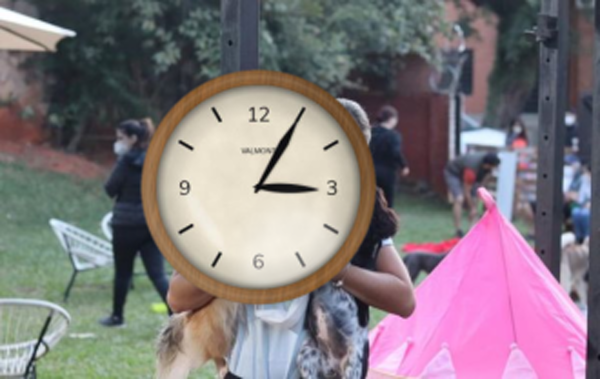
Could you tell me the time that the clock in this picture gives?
3:05
